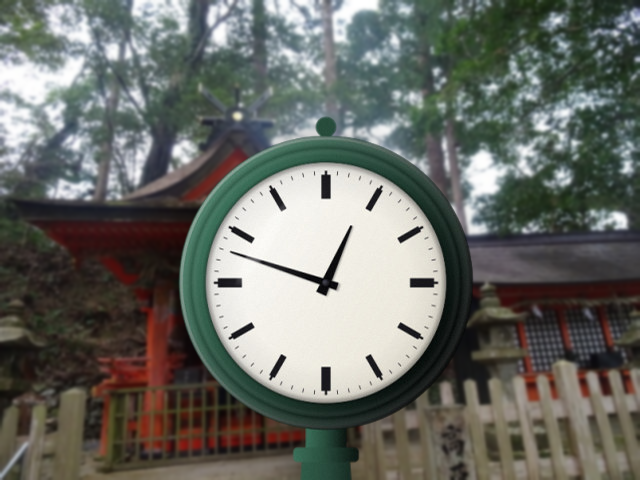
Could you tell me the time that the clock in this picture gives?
12:48
